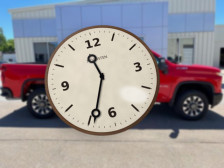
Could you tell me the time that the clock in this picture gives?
11:34
